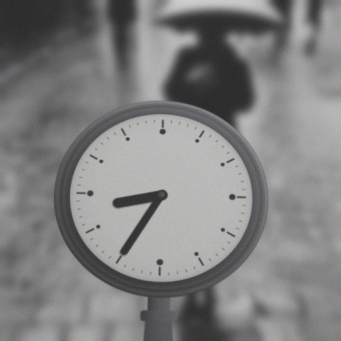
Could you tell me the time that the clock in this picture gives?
8:35
